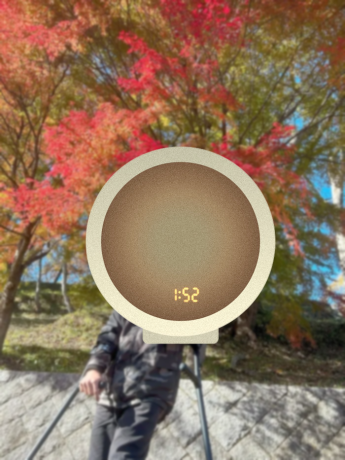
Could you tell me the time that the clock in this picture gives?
1:52
